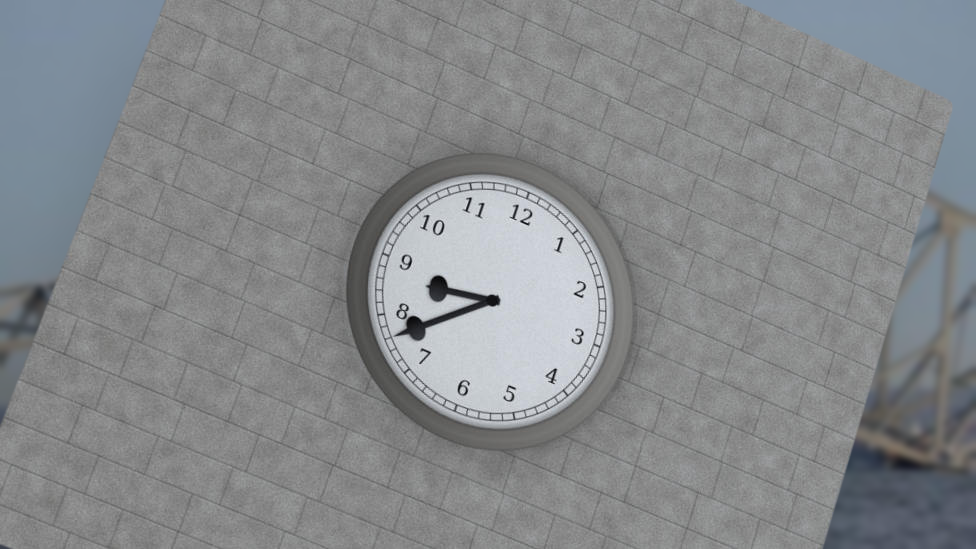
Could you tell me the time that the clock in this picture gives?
8:38
